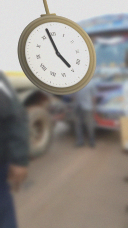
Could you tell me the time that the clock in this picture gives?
4:58
